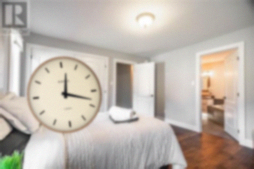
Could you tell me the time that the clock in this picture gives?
12:18
